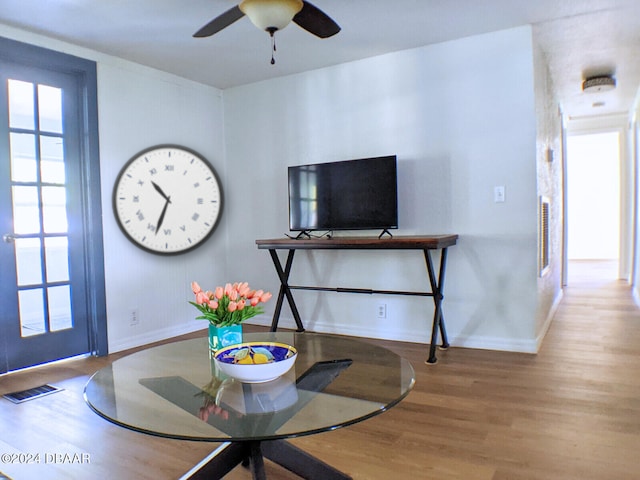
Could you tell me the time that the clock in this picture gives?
10:33
